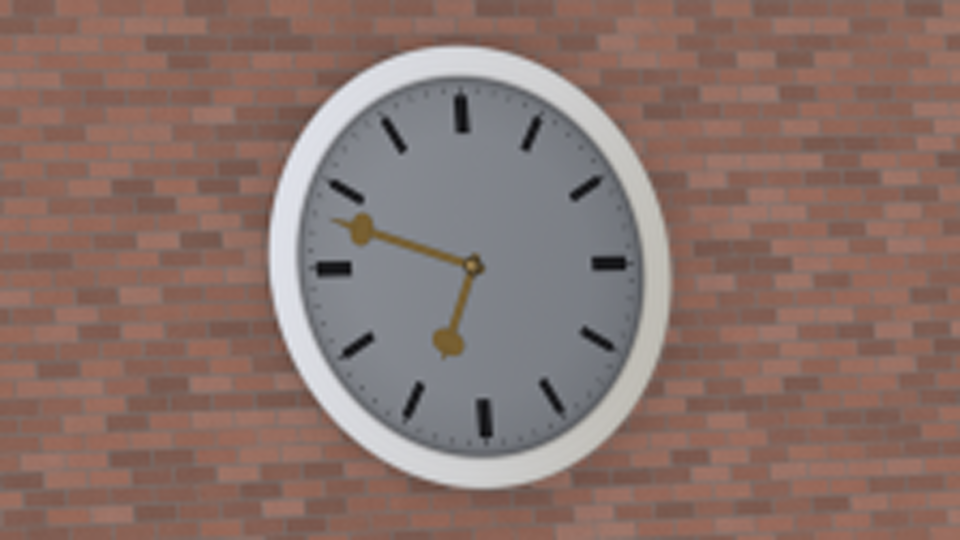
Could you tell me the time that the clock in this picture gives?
6:48
